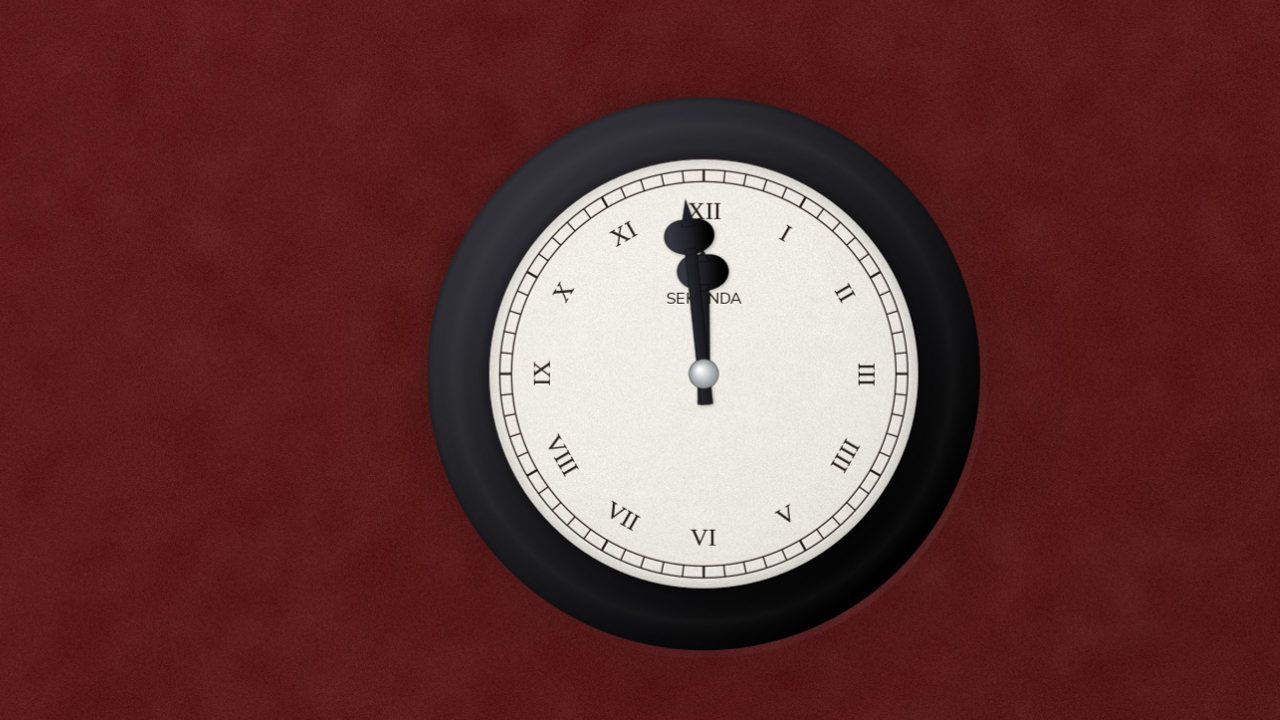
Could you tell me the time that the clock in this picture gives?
11:59
